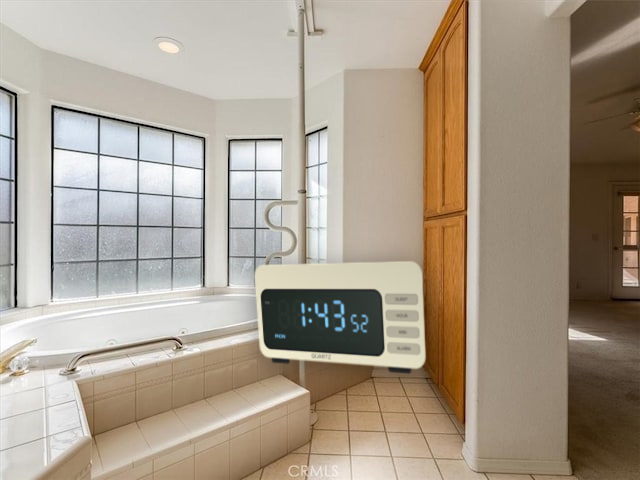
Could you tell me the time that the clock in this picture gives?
1:43:52
